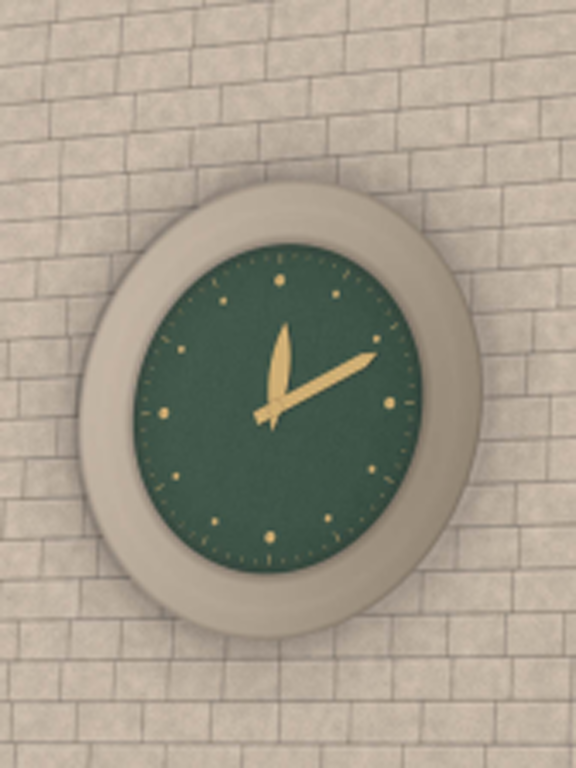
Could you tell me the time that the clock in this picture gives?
12:11
